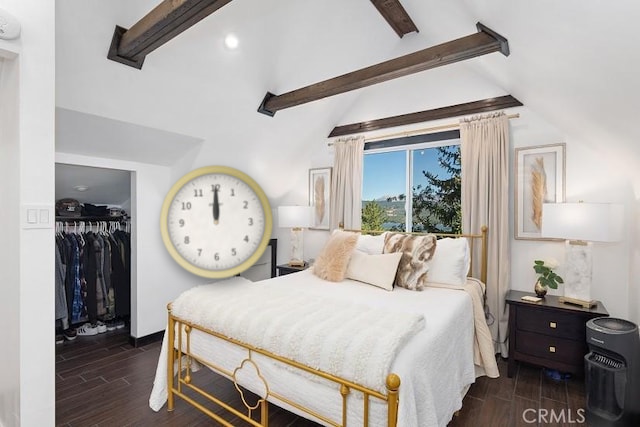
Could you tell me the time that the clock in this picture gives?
12:00
